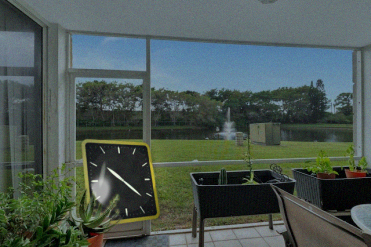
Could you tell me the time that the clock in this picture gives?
10:22
